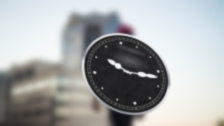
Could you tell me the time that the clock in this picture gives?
10:17
